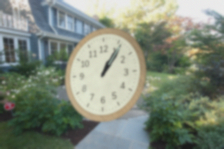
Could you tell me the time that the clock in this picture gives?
1:06
